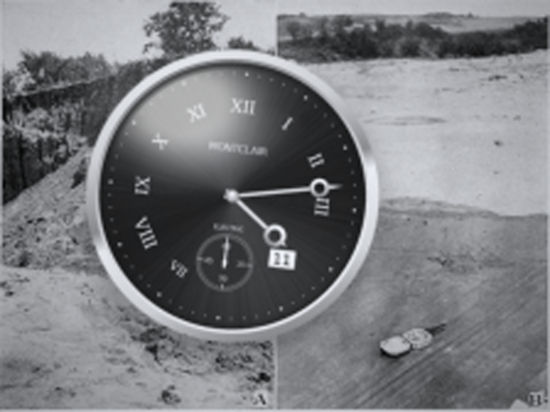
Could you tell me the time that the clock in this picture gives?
4:13
